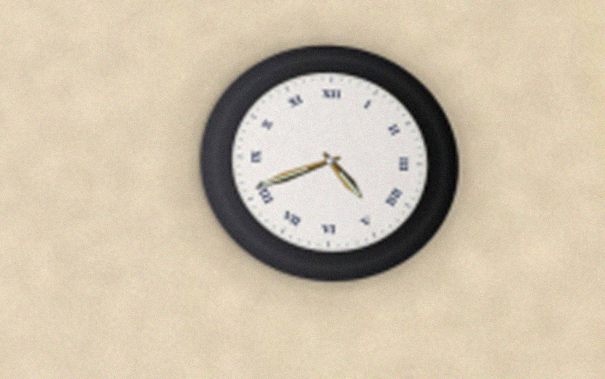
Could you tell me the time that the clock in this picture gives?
4:41
